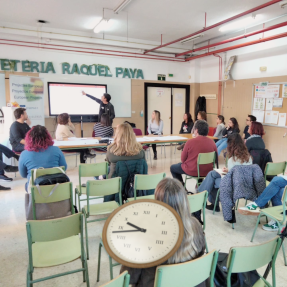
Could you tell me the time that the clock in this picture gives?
9:43
